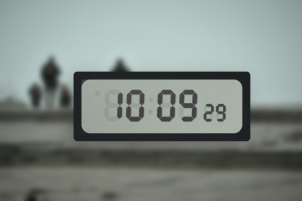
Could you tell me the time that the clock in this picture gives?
10:09:29
